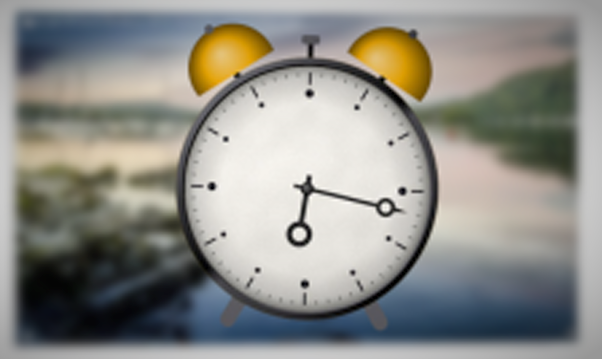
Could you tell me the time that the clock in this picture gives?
6:17
